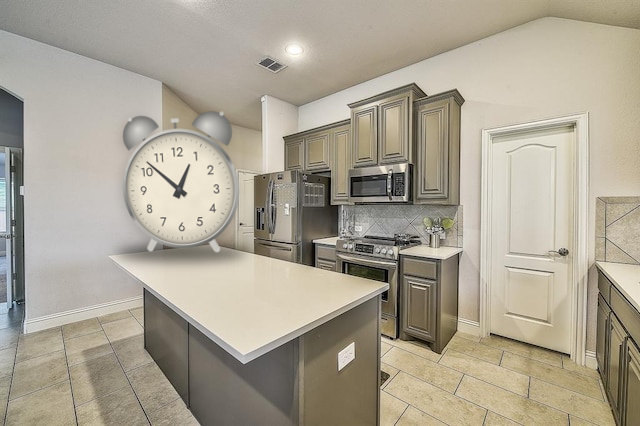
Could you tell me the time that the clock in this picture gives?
12:52
